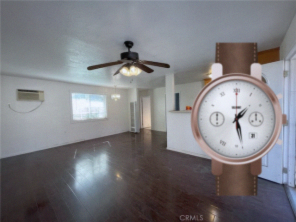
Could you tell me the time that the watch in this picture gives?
1:28
